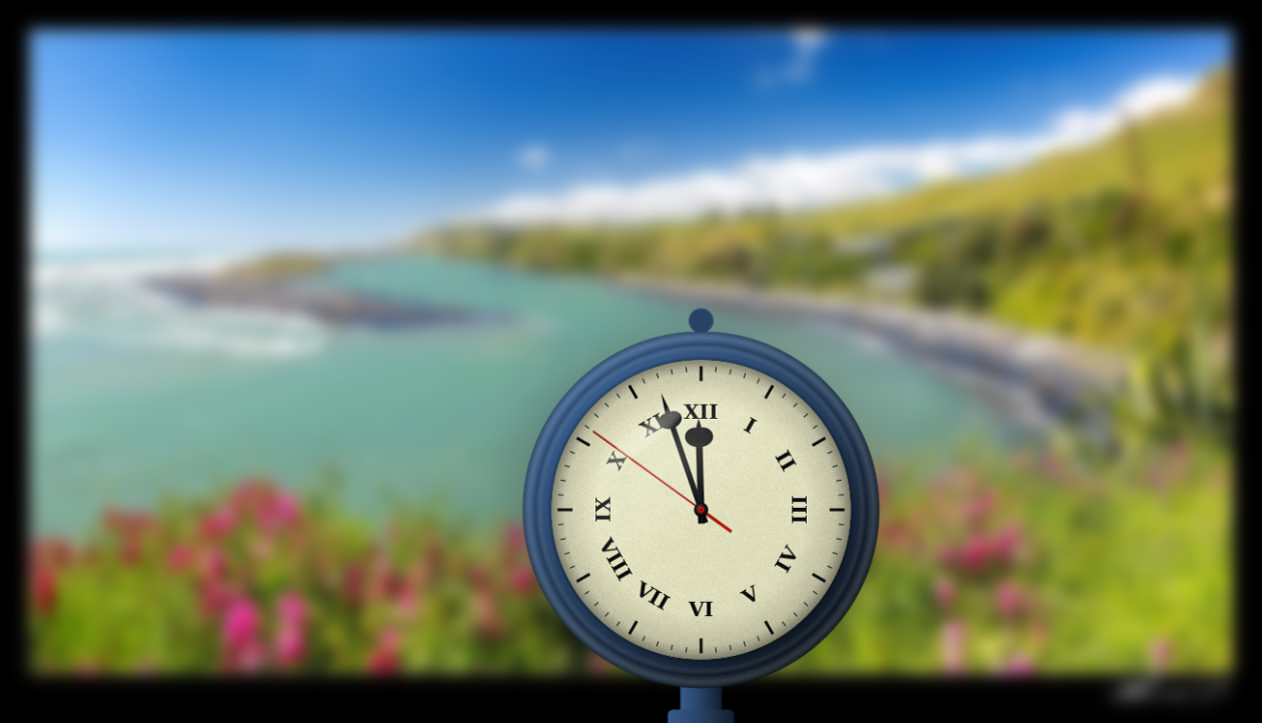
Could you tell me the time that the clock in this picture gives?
11:56:51
